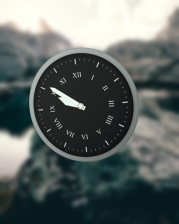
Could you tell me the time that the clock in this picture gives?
9:51
